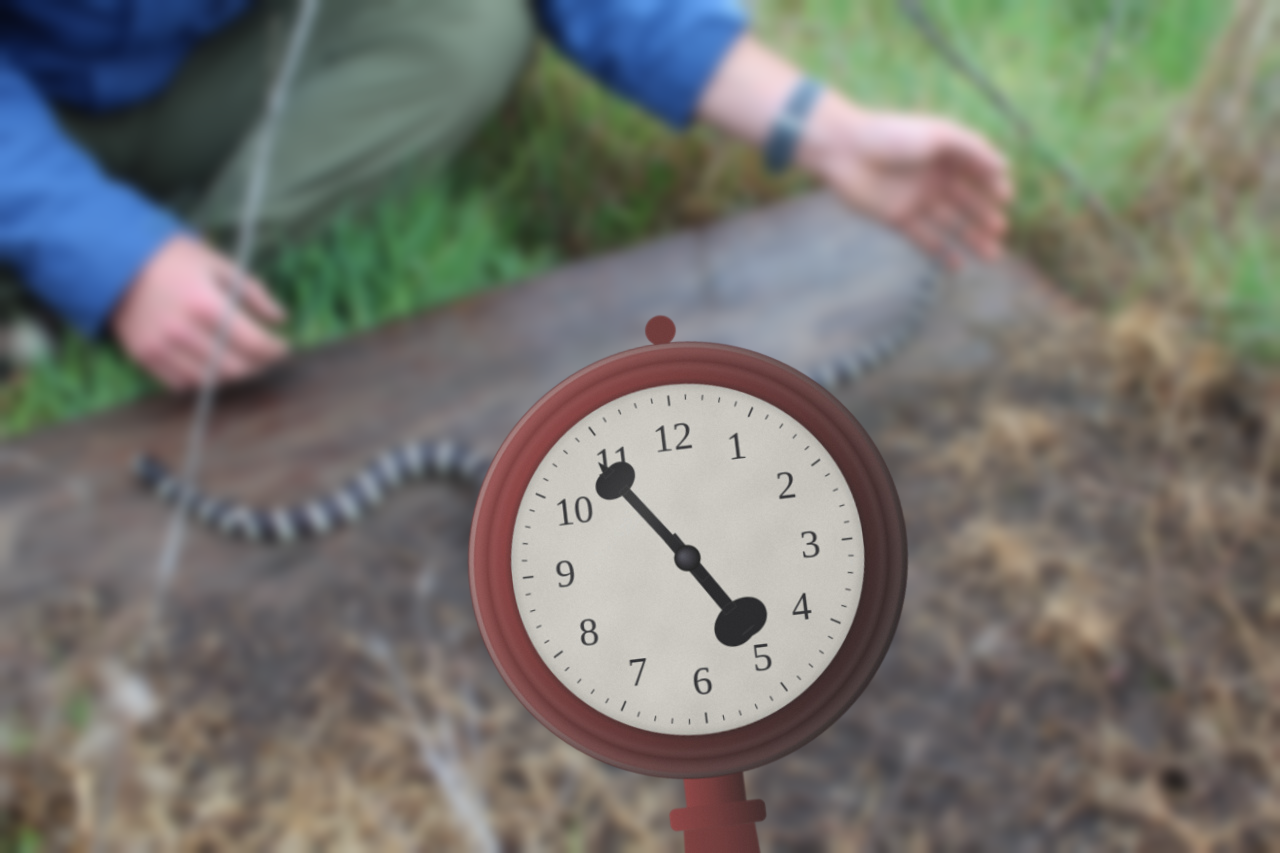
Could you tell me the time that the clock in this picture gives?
4:54
